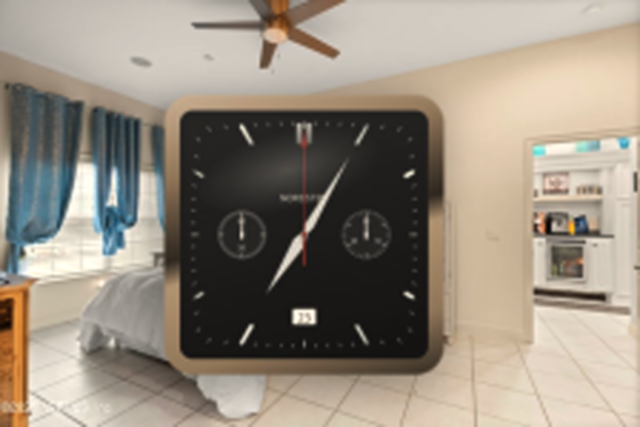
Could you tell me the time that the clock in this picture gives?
7:05
